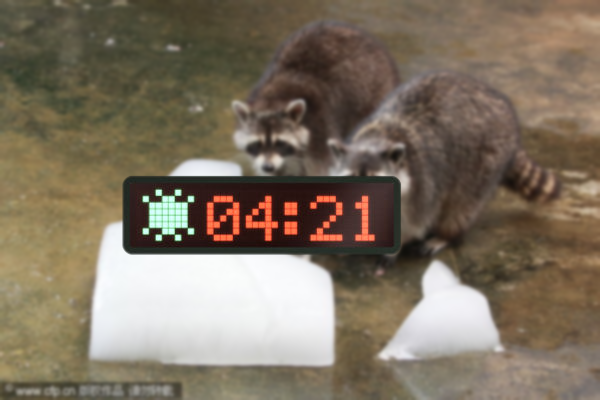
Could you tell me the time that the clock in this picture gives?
4:21
